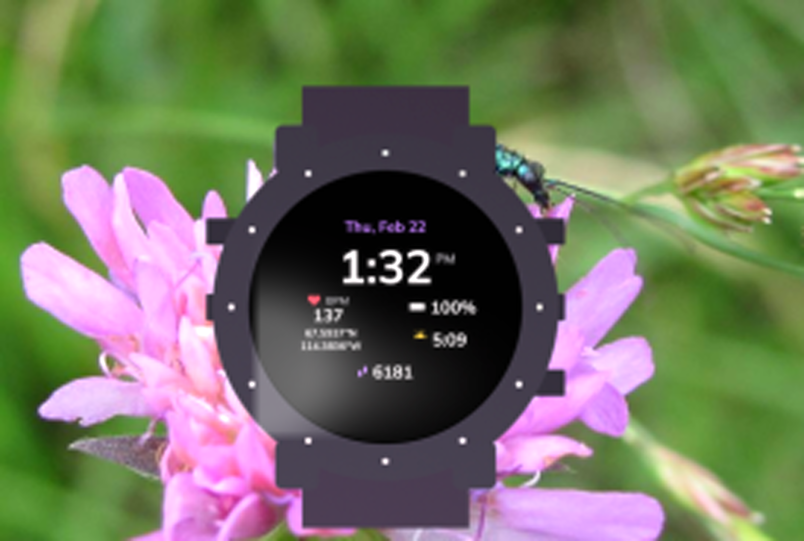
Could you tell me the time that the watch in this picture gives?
1:32
